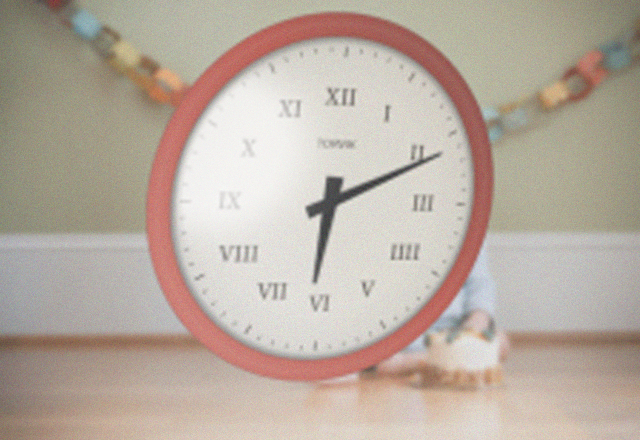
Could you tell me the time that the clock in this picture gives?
6:11
